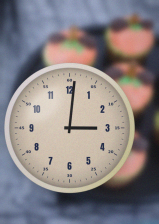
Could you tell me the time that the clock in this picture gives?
3:01
